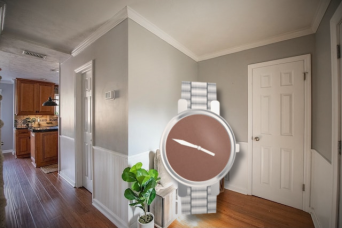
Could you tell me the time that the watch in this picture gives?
3:48
